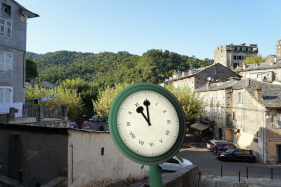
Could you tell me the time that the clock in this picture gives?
11:00
